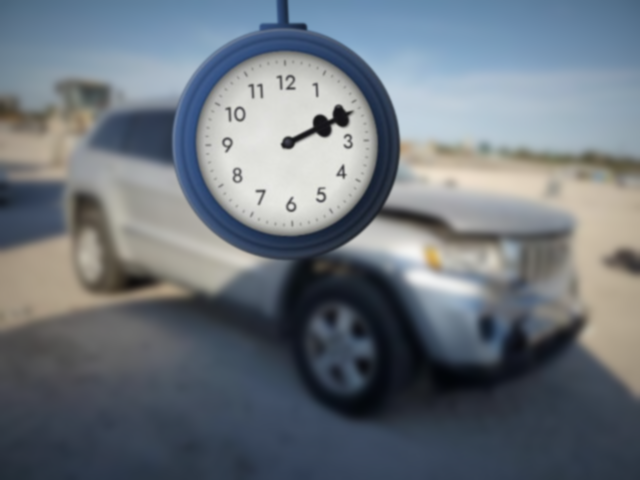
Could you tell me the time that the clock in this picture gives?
2:11
